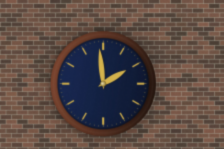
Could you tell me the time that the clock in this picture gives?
1:59
